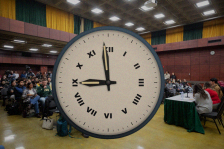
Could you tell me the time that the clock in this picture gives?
8:59
